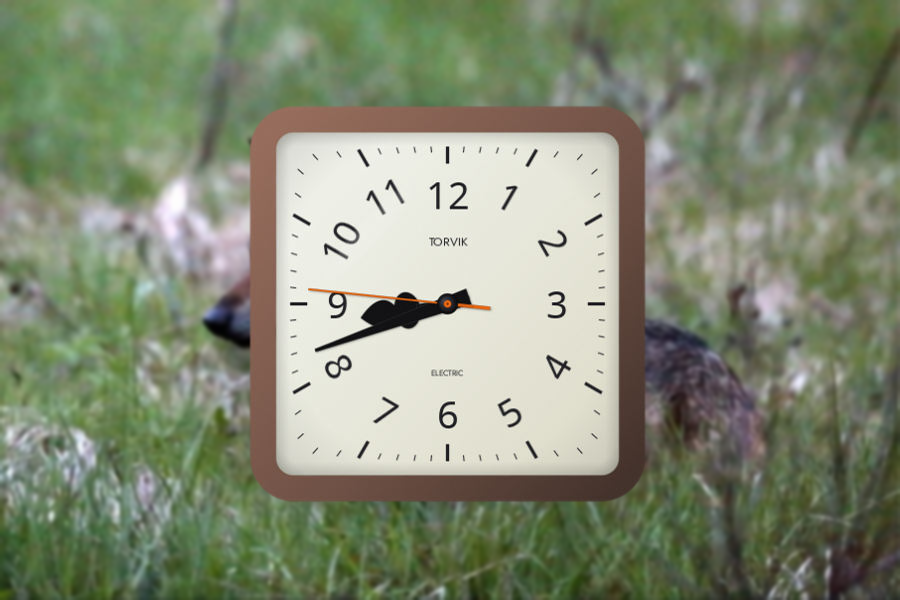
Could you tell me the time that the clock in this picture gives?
8:41:46
